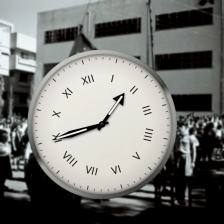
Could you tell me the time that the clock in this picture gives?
1:45
